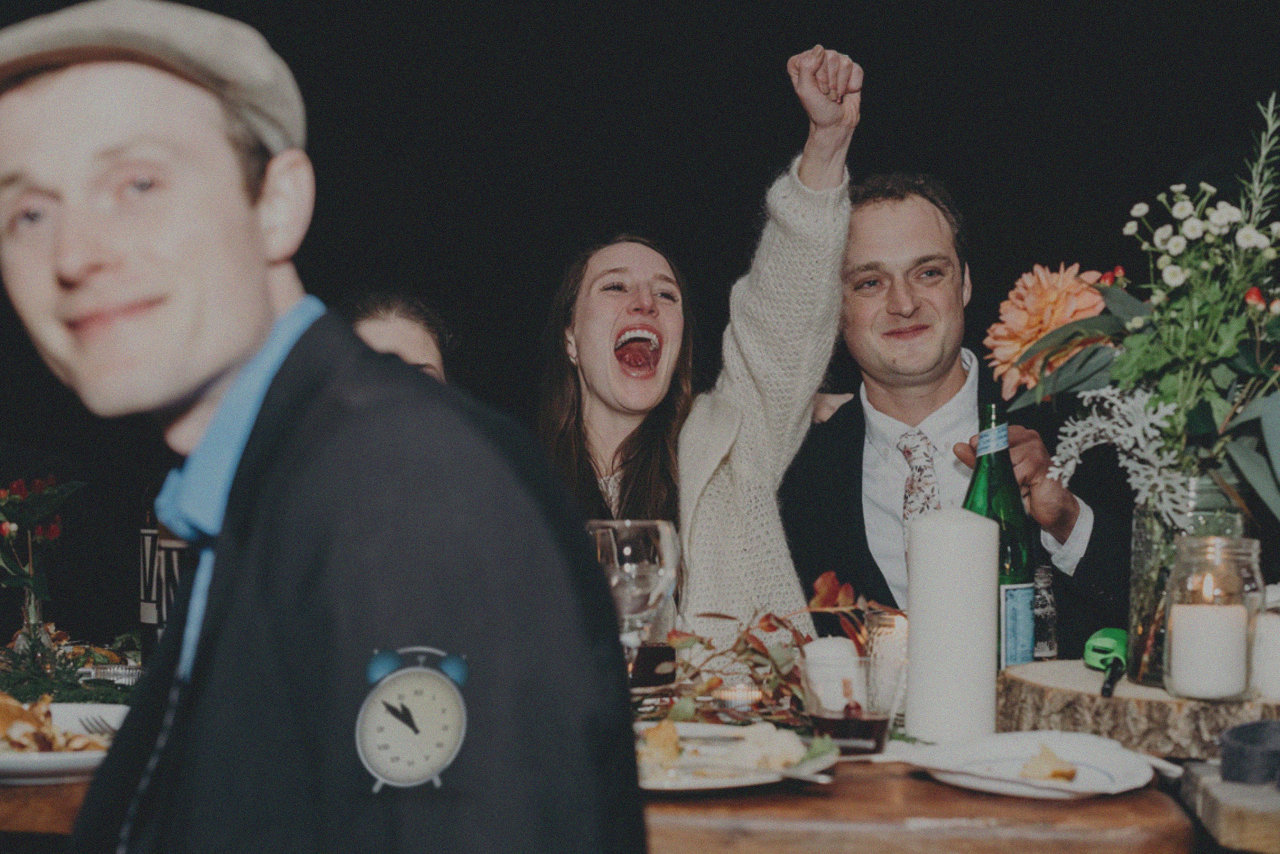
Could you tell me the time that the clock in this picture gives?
10:51
